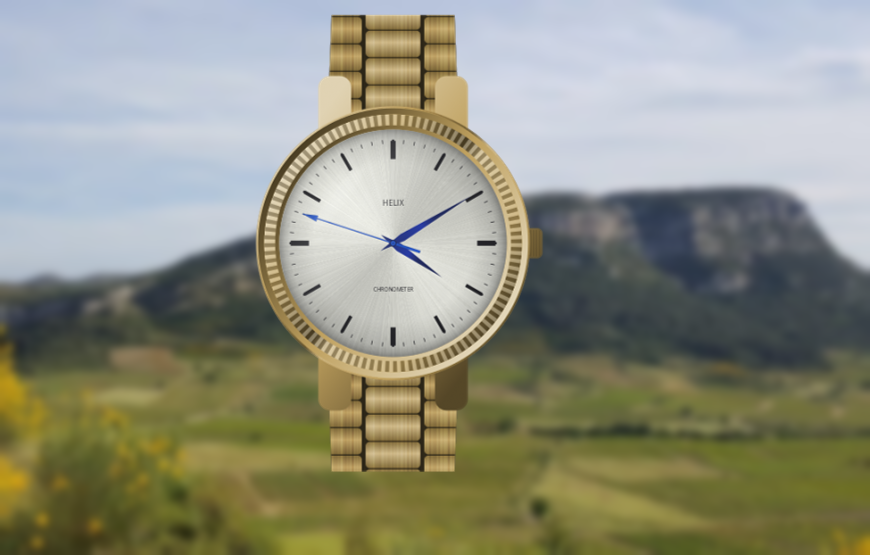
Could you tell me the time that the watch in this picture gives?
4:09:48
